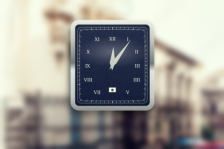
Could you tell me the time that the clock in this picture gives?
12:06
